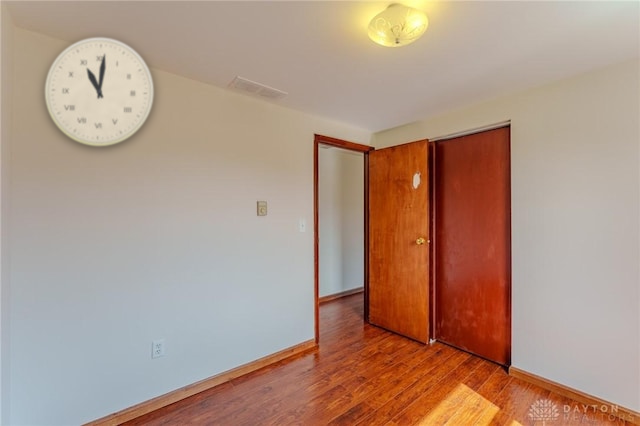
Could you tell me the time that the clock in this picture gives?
11:01
